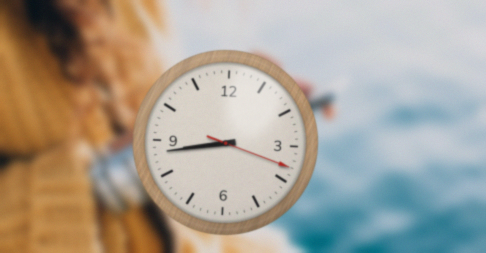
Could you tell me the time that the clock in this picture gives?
8:43:18
